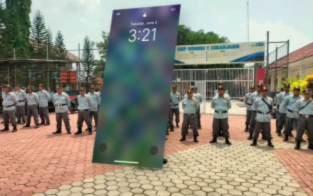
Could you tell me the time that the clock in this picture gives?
3:21
